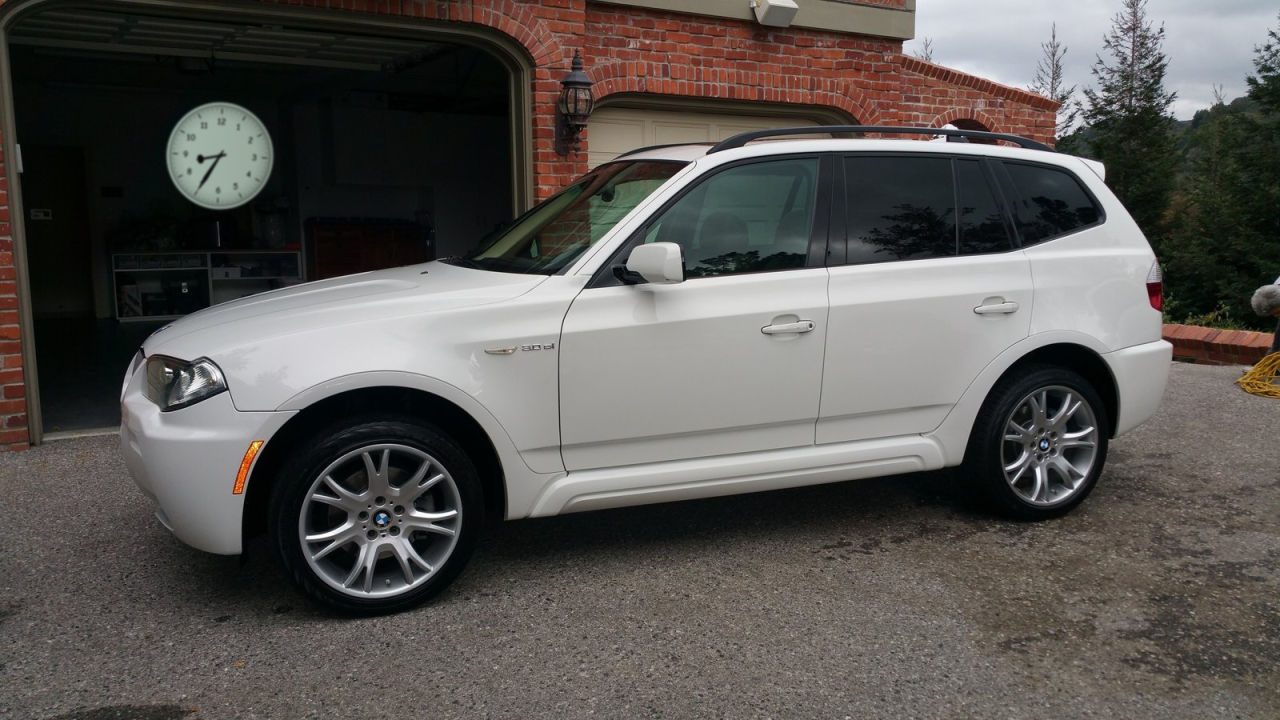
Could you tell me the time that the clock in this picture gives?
8:35
